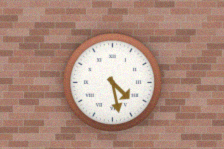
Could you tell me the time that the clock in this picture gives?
4:28
